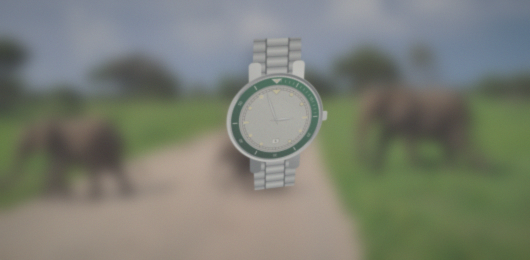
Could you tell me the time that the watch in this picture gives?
2:57
